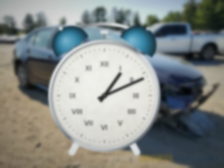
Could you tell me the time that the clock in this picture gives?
1:11
